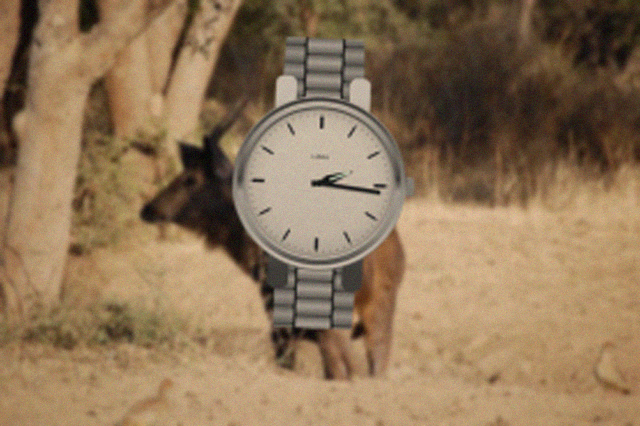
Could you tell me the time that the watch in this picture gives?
2:16
